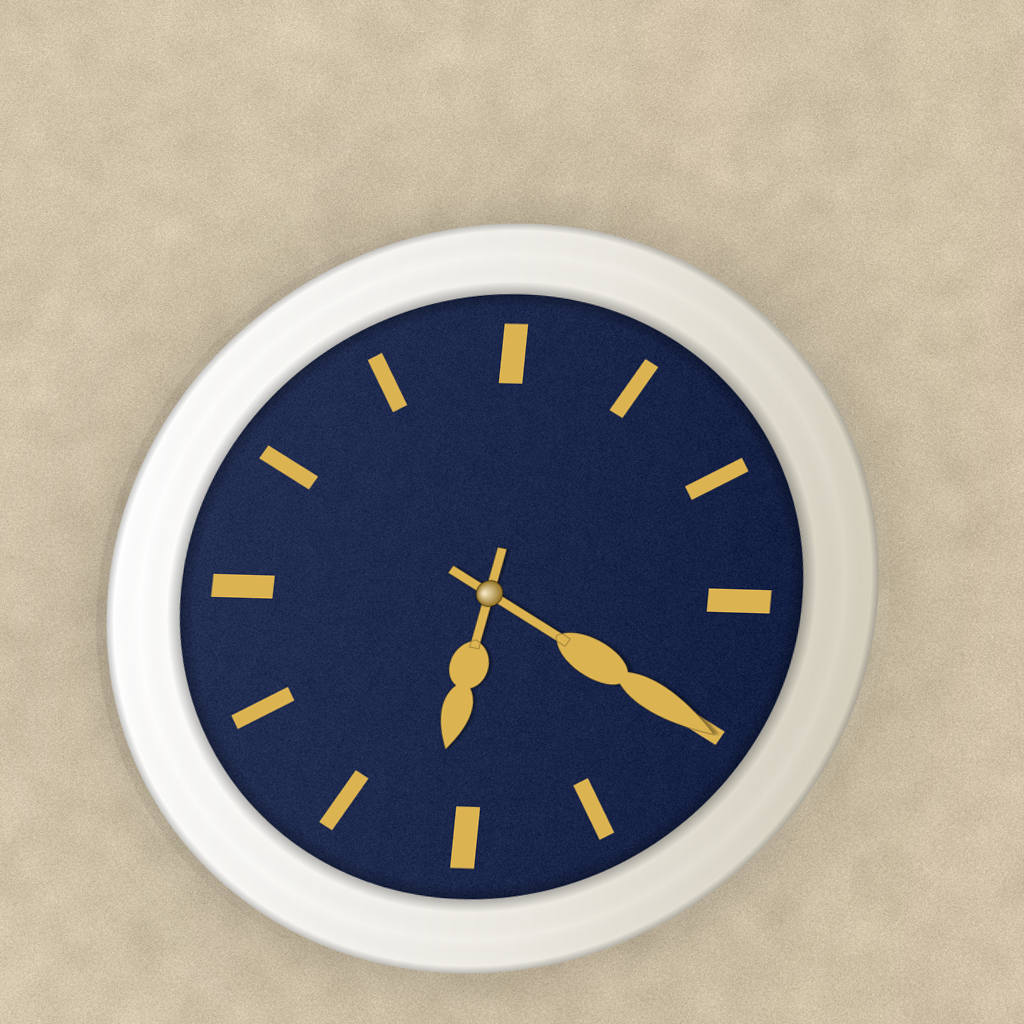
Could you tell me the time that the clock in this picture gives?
6:20
